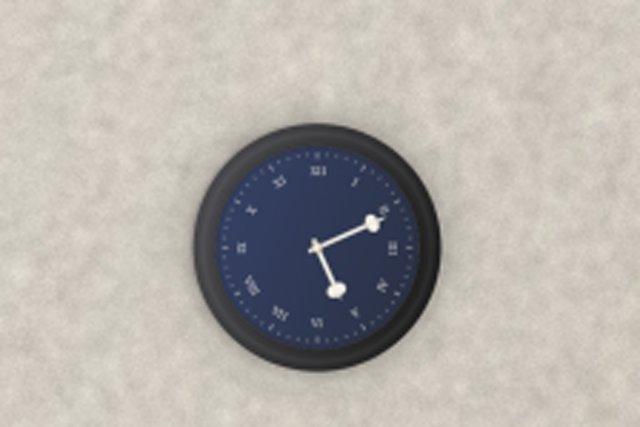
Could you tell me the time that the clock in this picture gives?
5:11
